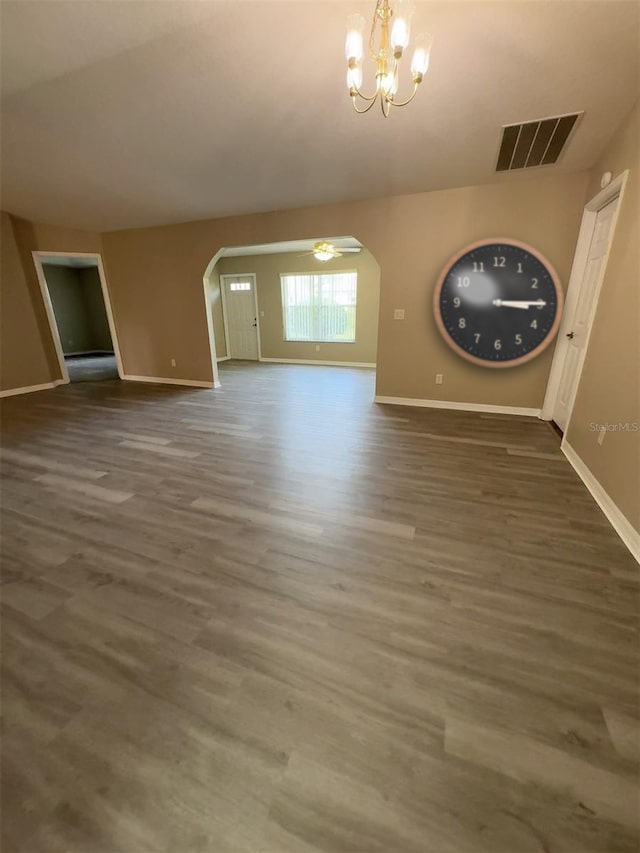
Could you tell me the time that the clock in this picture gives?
3:15
